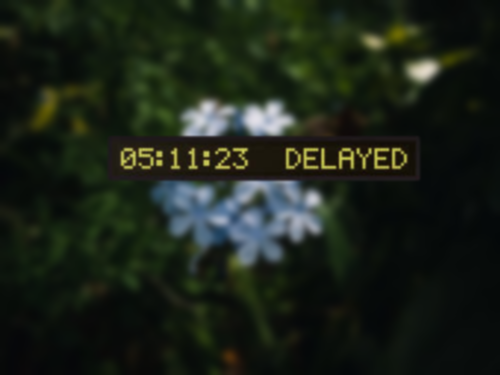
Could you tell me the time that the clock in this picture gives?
5:11:23
